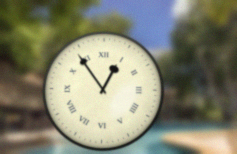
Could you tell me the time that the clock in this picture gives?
12:54
